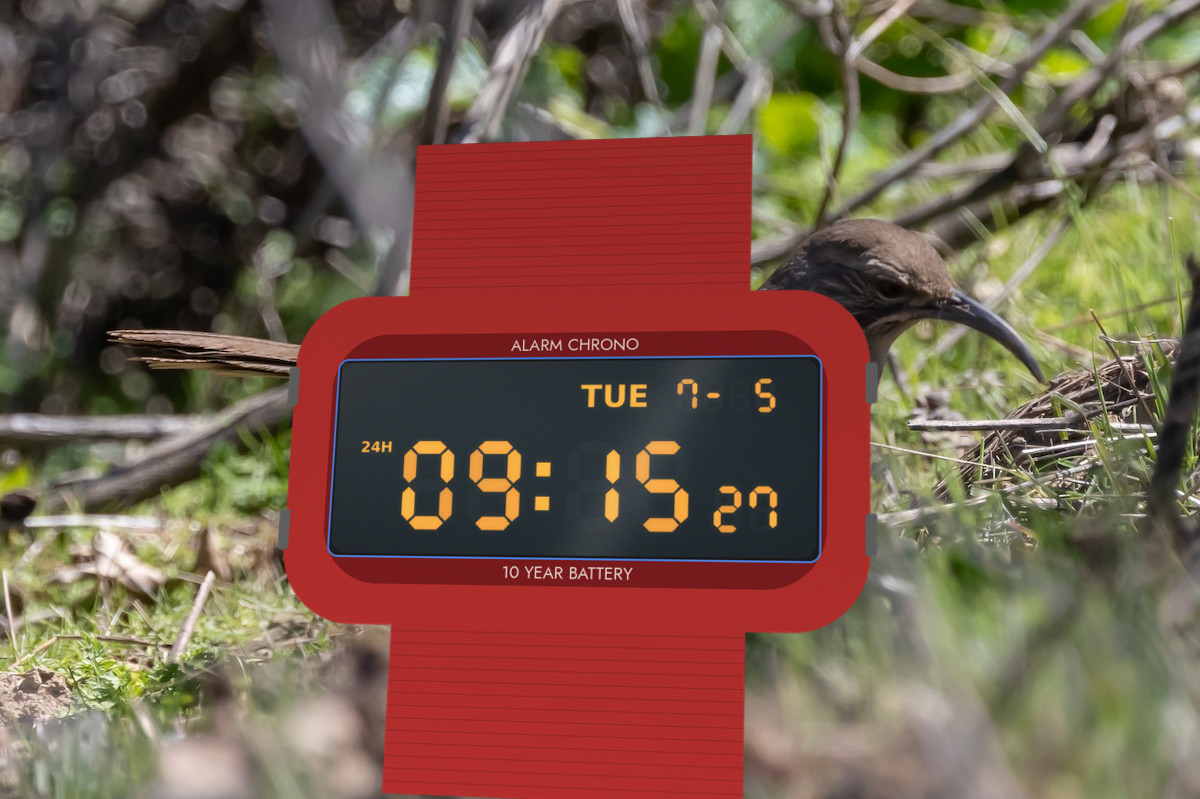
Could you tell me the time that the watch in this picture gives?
9:15:27
